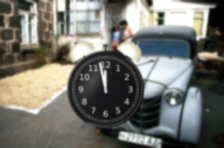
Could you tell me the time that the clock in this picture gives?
11:58
